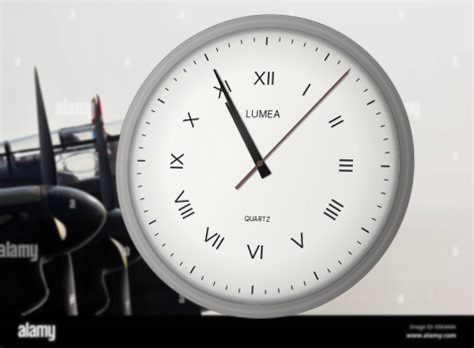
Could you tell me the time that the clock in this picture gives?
10:55:07
